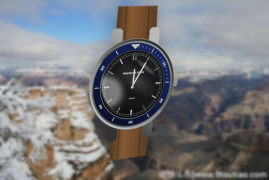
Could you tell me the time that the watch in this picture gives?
12:05
